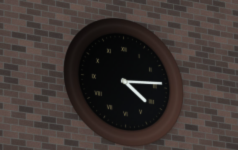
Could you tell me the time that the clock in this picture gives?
4:14
